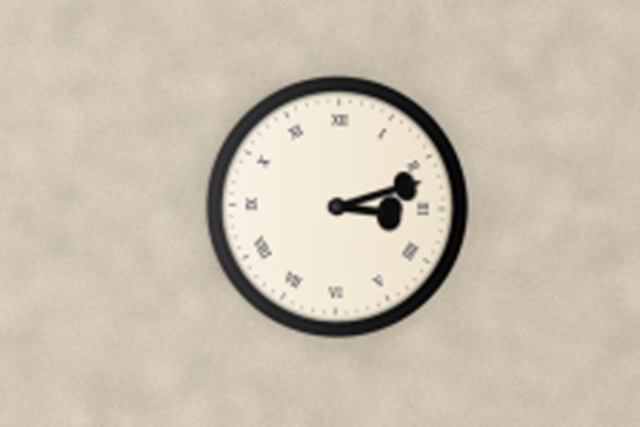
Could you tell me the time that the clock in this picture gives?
3:12
